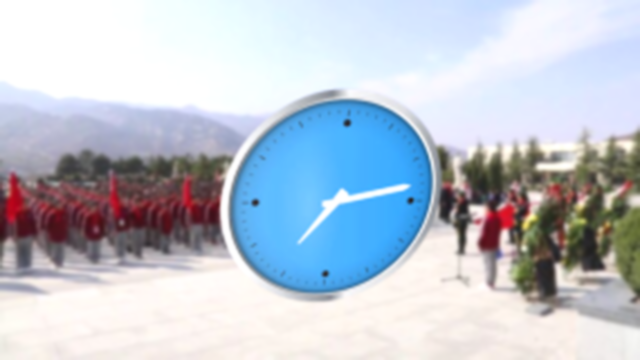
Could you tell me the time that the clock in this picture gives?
7:13
